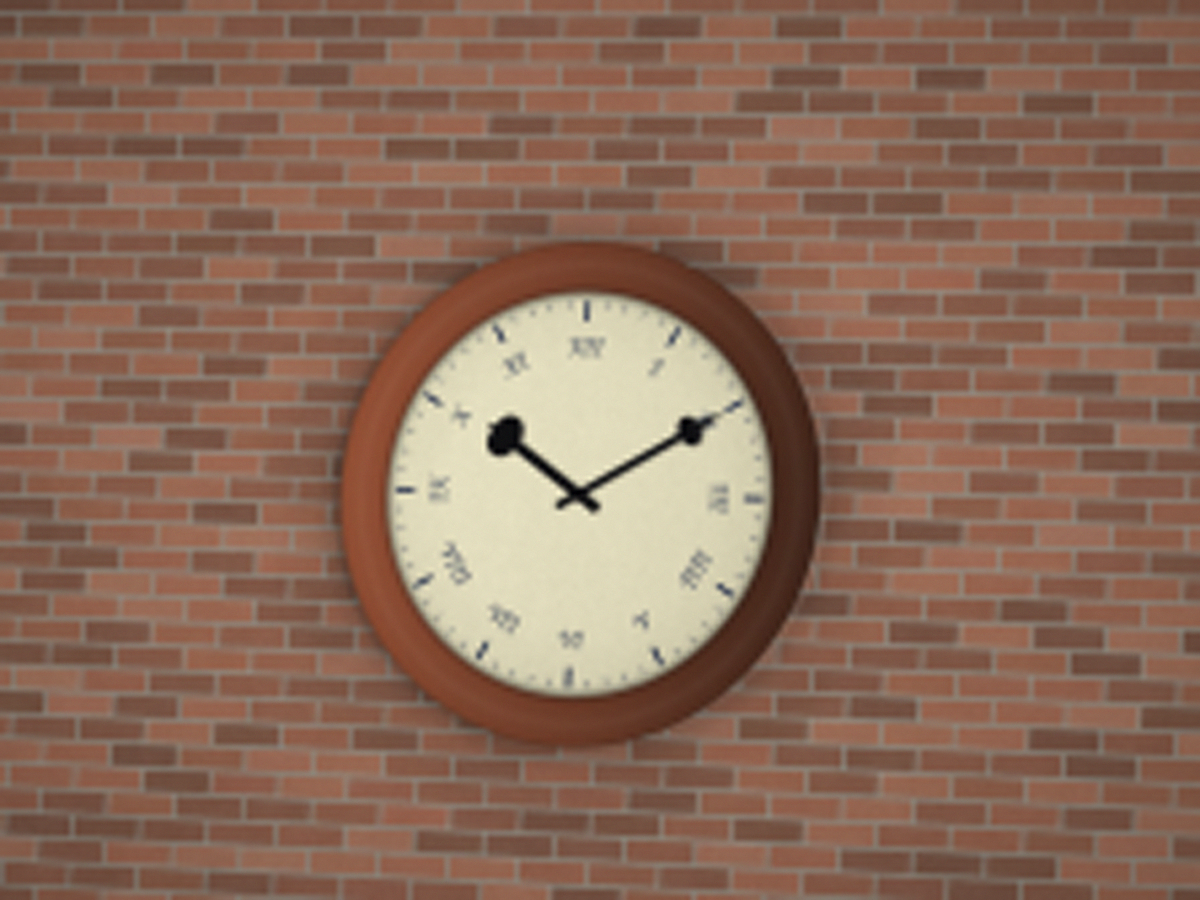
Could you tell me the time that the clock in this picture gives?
10:10
